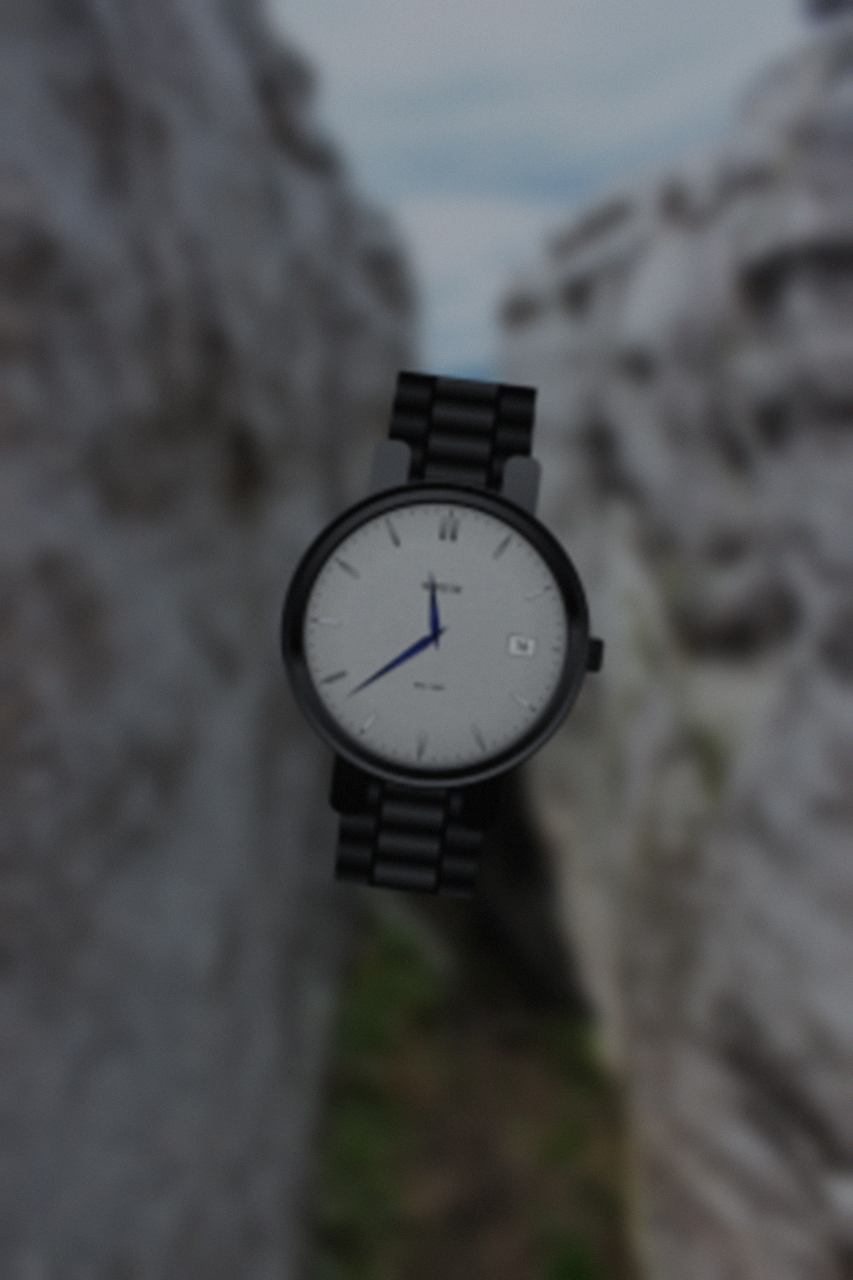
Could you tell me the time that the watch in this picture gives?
11:38
